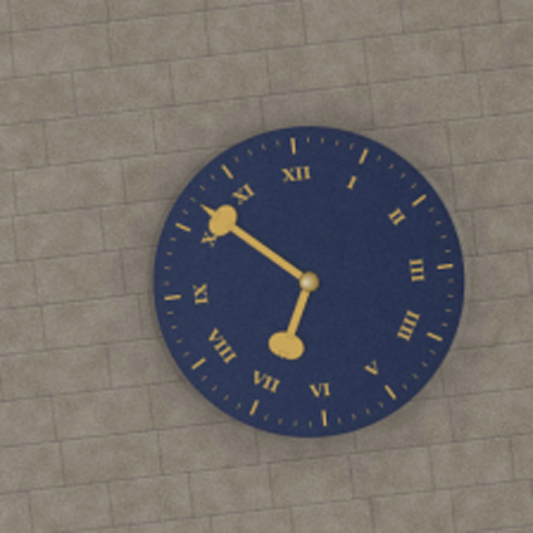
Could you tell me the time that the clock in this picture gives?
6:52
